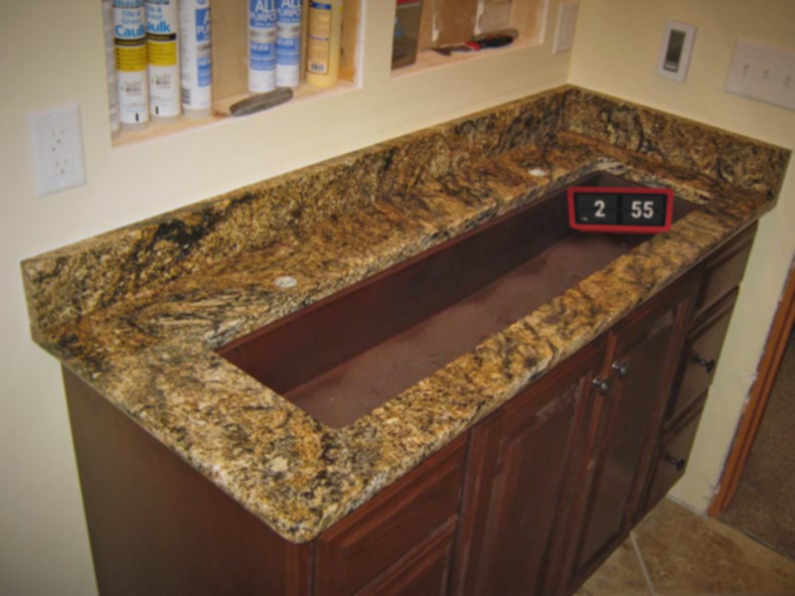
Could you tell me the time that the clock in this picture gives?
2:55
